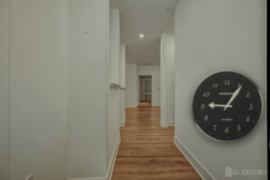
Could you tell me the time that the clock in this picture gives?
9:06
